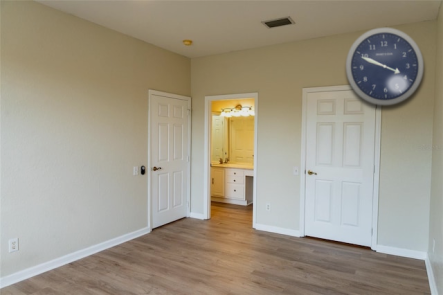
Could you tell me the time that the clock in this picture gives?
3:49
